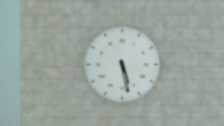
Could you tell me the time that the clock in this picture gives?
5:28
